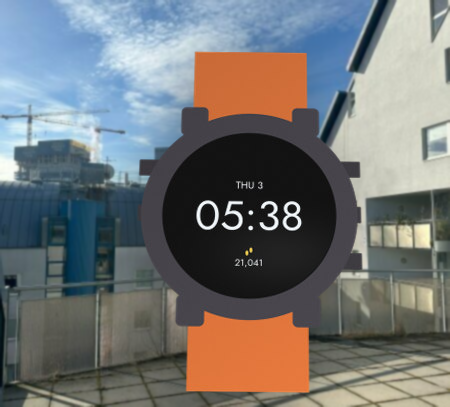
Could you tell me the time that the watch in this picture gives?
5:38
